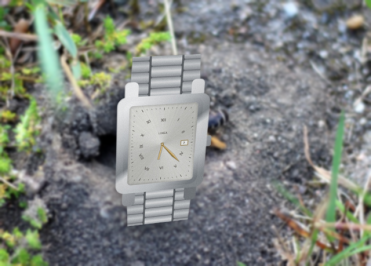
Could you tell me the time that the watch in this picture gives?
6:23
